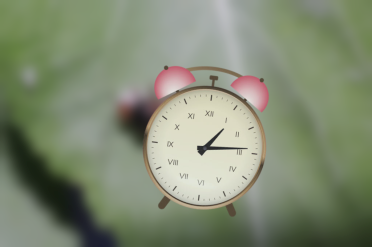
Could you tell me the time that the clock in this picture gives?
1:14
